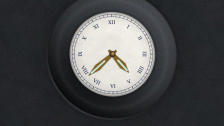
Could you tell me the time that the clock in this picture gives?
4:38
